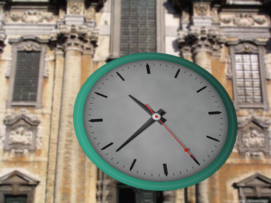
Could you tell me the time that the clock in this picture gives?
10:38:25
